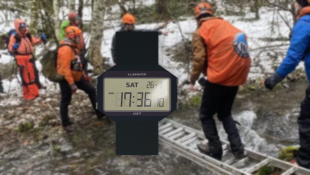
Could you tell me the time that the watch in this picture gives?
17:36:10
